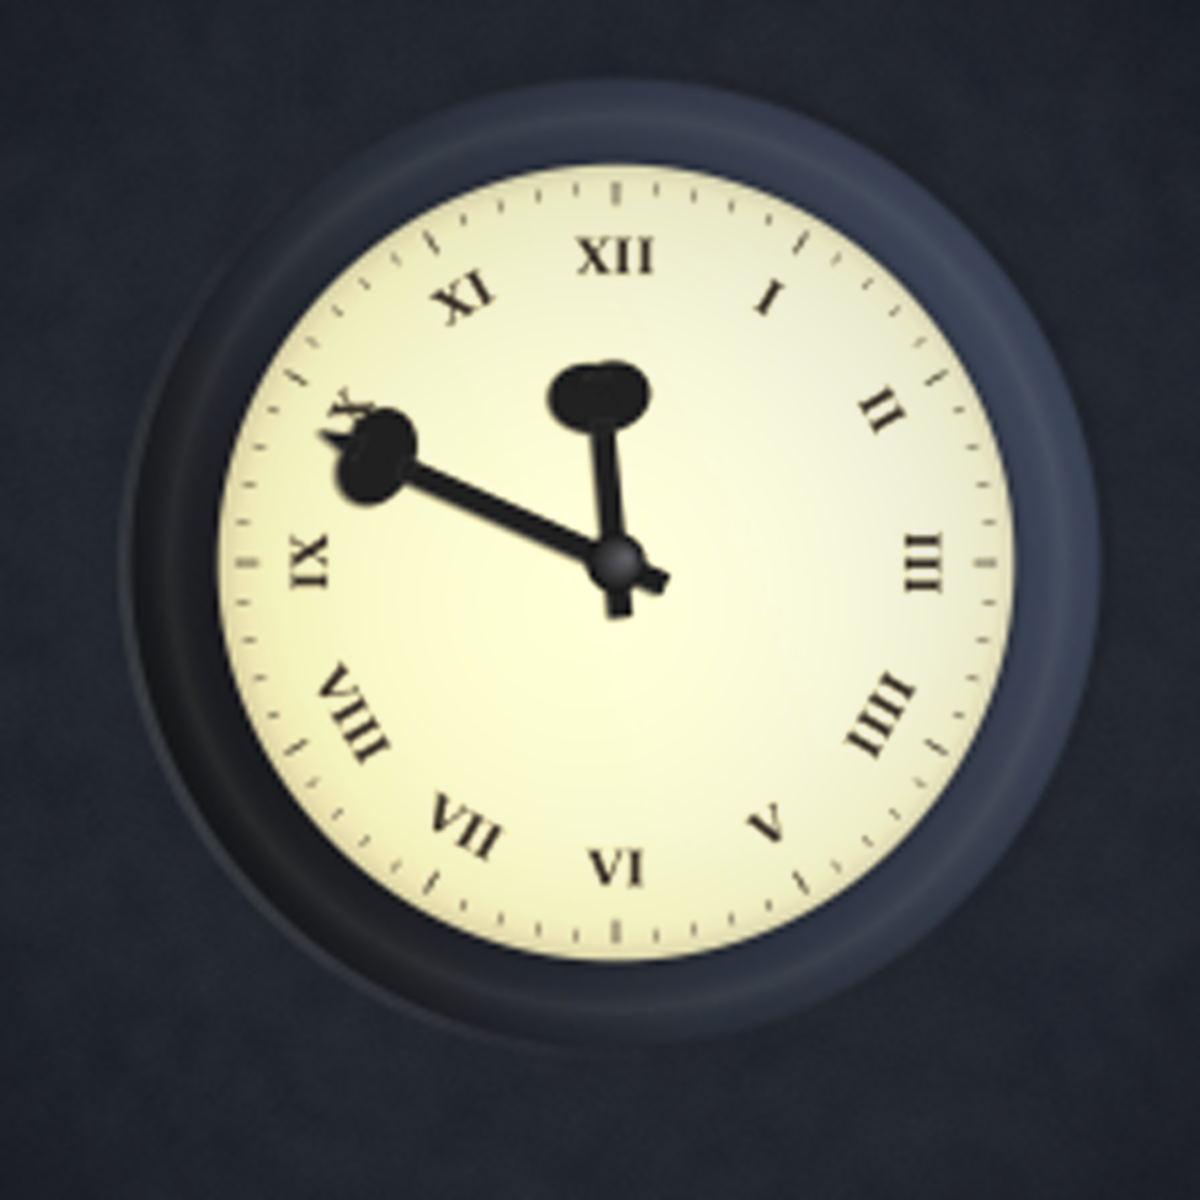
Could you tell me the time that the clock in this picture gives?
11:49
